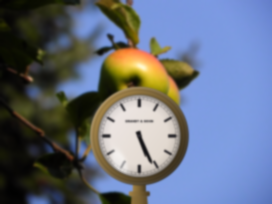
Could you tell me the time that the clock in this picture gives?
5:26
